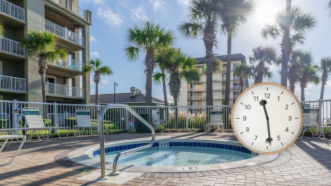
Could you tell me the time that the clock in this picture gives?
11:29
